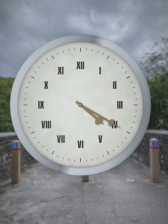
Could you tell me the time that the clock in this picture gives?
4:20
